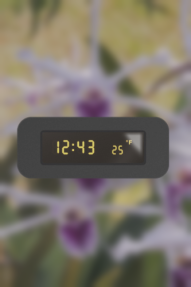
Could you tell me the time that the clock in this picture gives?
12:43
